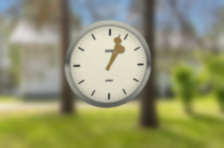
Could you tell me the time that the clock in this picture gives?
1:03
